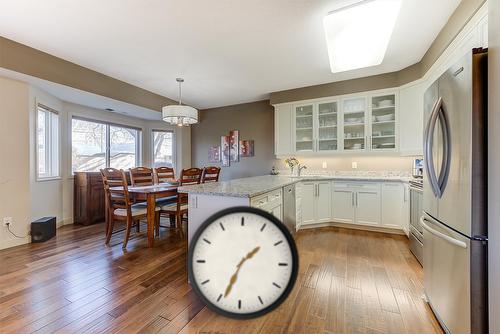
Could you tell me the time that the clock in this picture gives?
1:34
